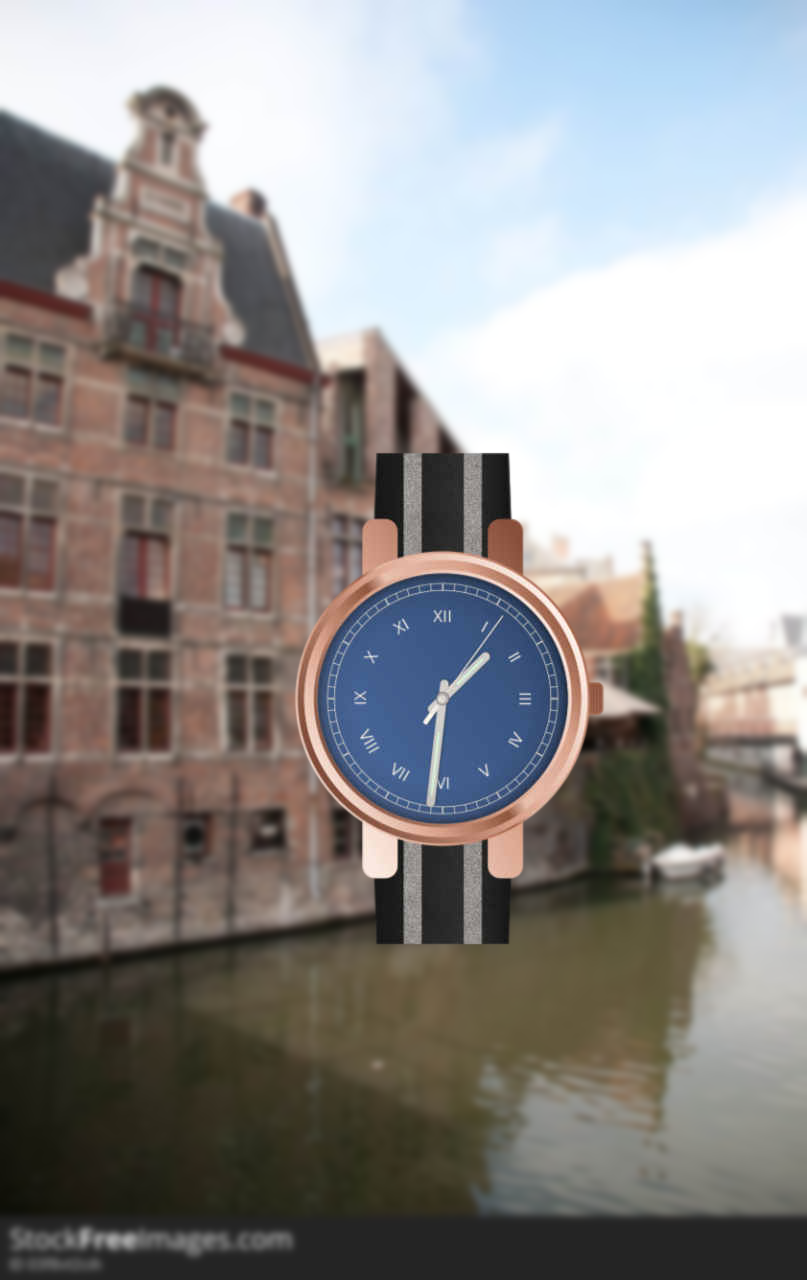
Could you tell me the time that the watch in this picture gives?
1:31:06
